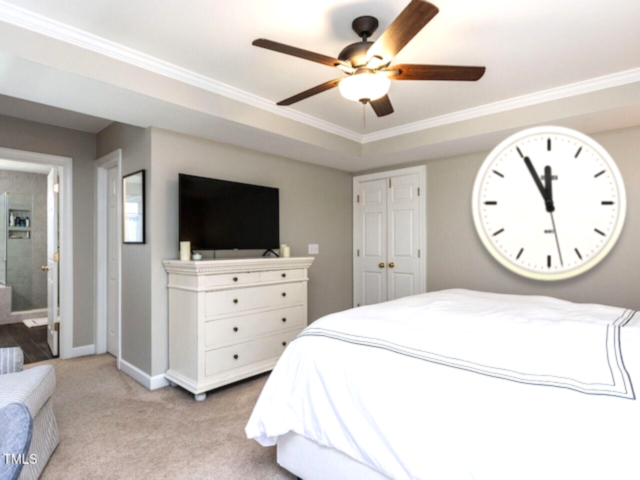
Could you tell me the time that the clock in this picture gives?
11:55:28
